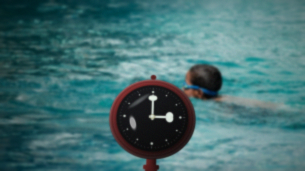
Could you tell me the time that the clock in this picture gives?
3:00
